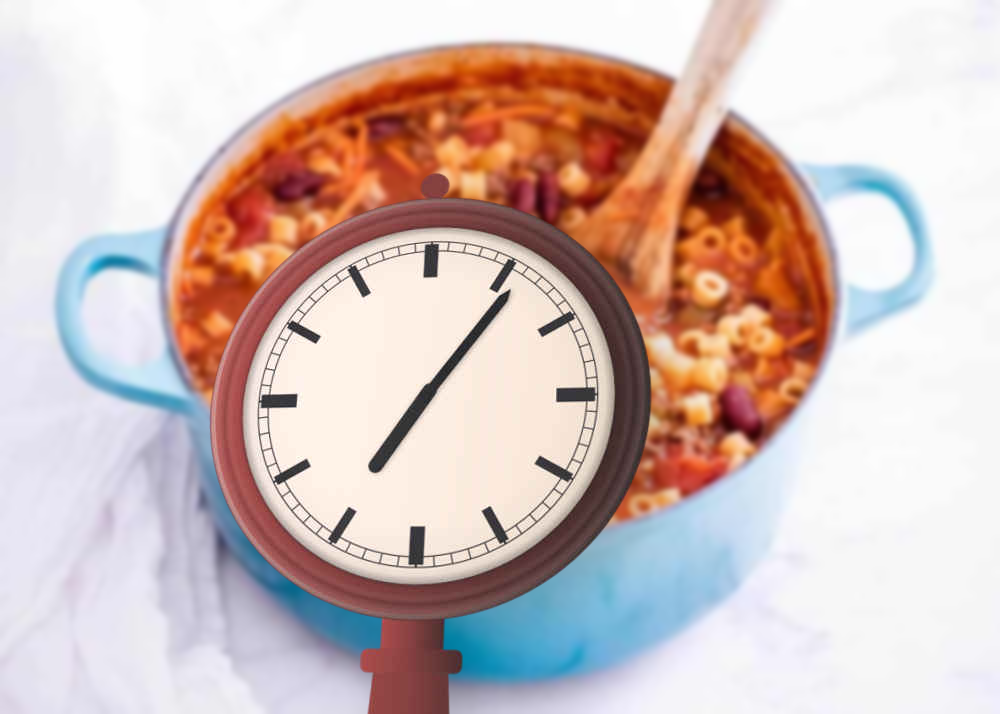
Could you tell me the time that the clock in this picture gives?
7:06
